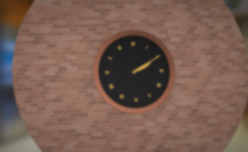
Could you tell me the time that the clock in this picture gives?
2:10
